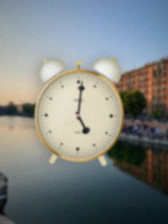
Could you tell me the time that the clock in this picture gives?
5:01
